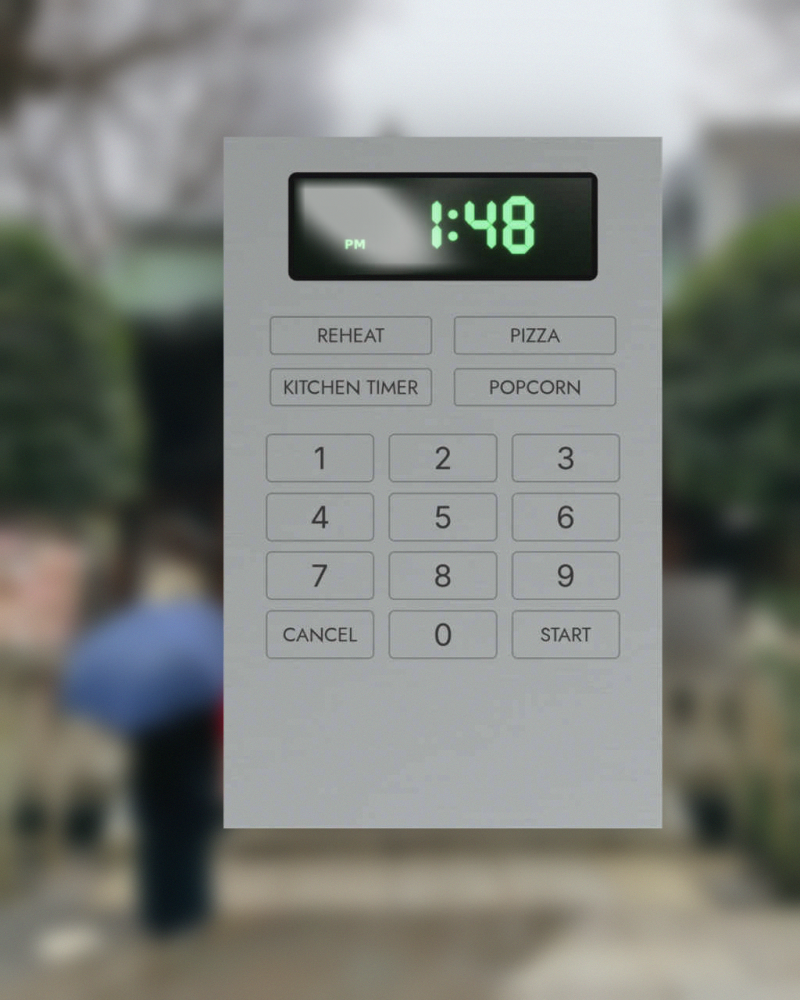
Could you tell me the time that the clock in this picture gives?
1:48
